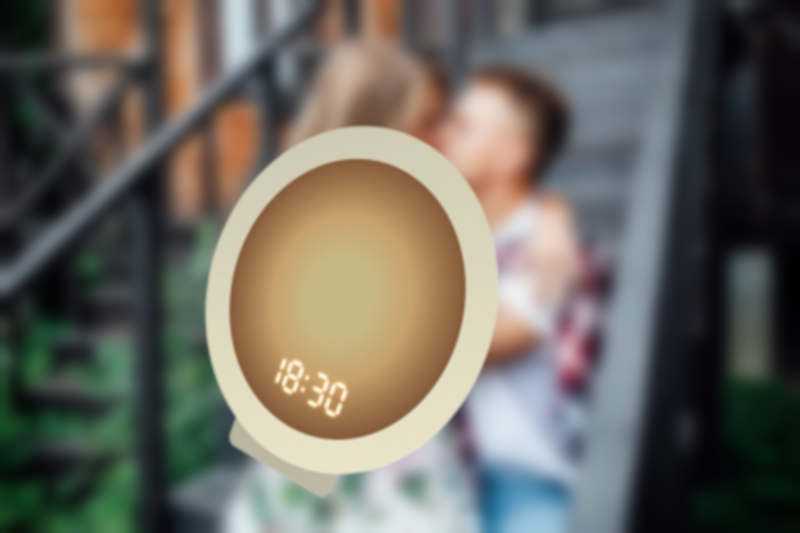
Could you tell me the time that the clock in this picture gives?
18:30
